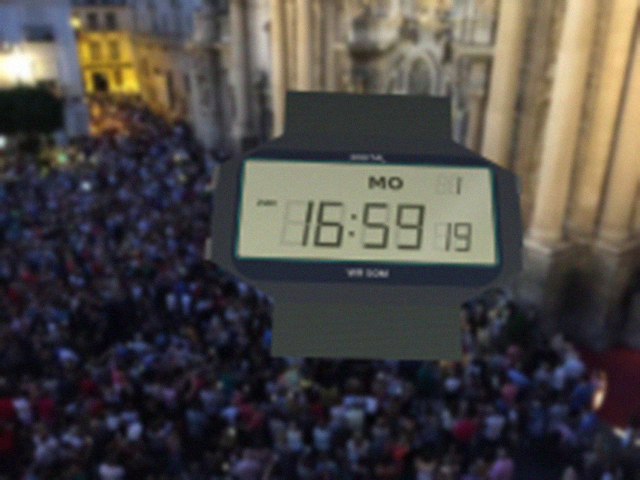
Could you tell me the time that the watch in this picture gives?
16:59:19
